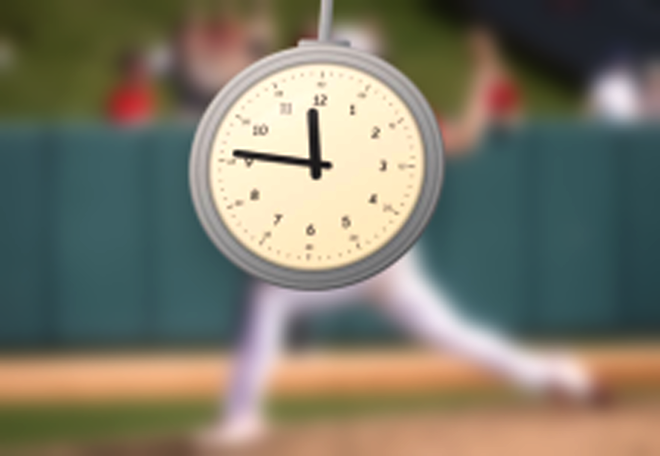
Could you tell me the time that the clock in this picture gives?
11:46
